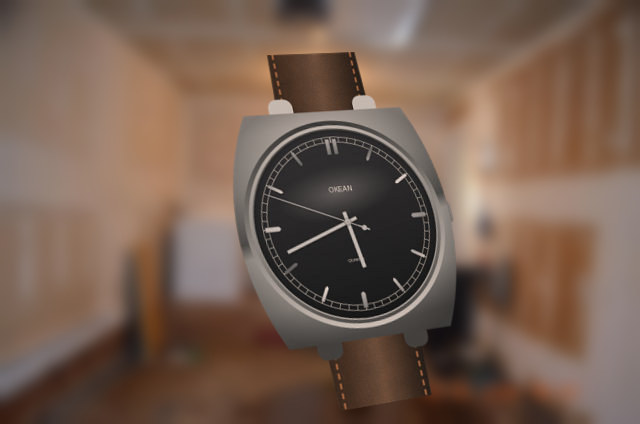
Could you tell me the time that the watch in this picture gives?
5:41:49
